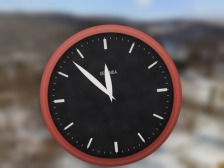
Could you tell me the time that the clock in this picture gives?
11:53
